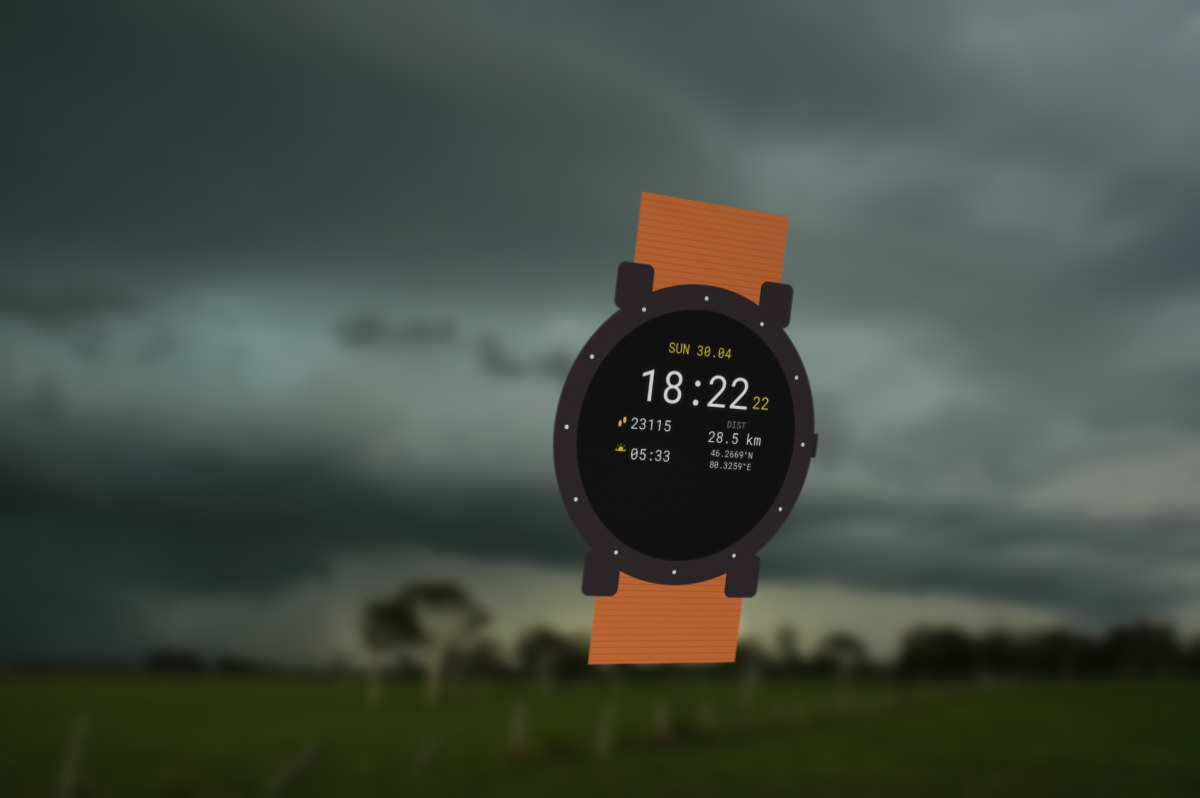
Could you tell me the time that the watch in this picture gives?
18:22:22
